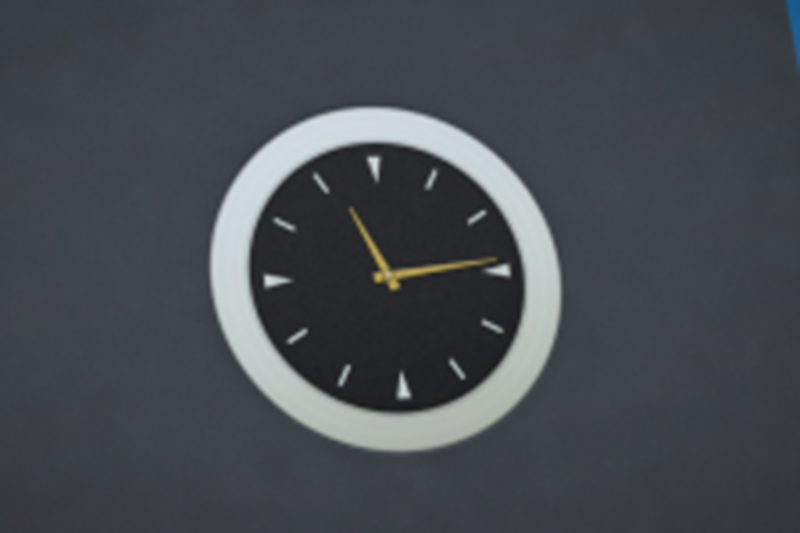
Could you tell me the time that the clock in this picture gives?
11:14
